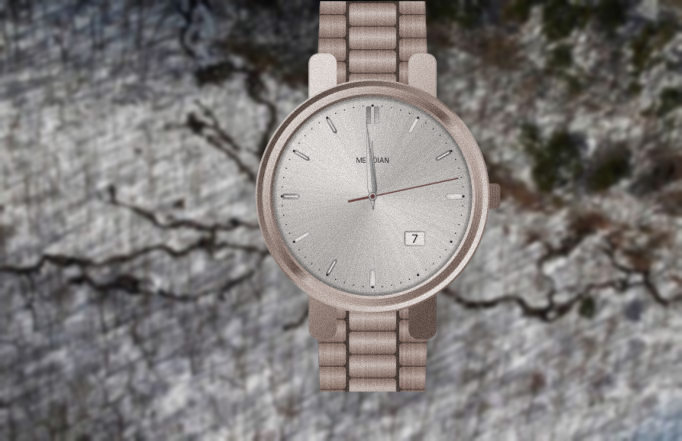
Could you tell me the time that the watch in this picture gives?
11:59:13
